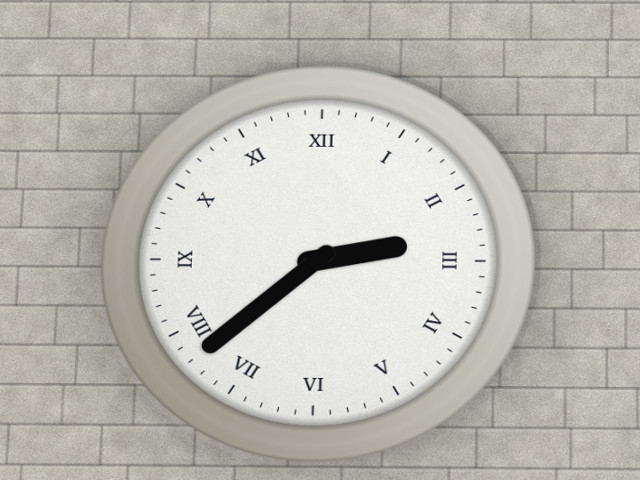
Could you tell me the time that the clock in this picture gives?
2:38
